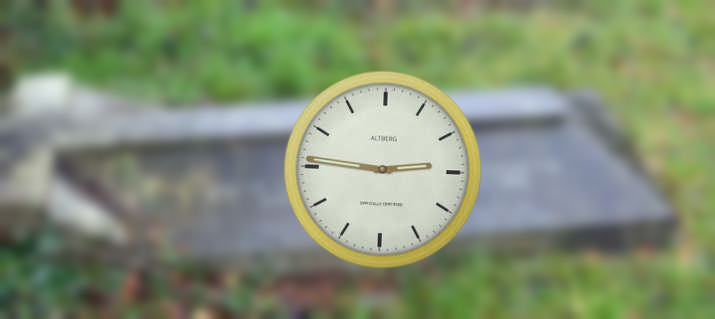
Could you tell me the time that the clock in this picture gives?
2:46
